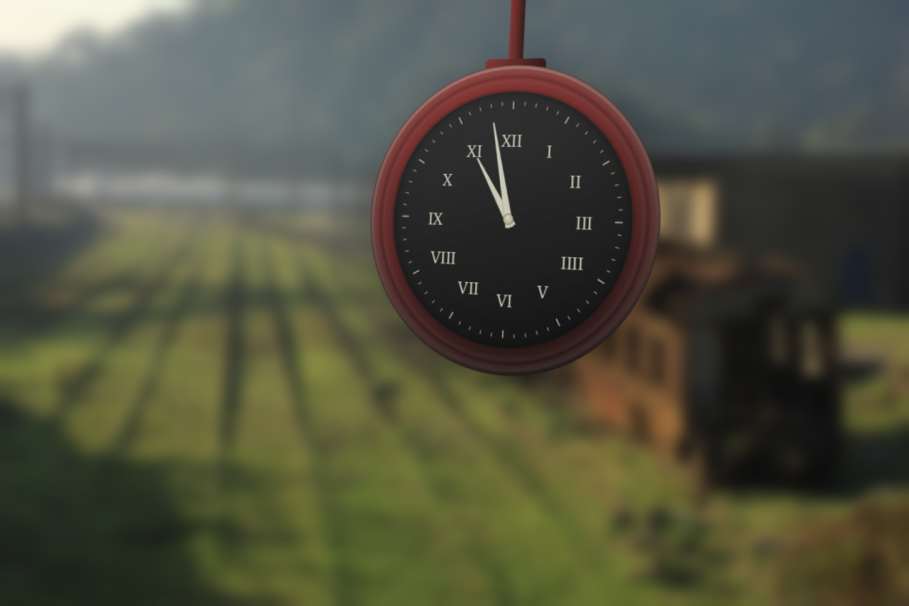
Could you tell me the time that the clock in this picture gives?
10:58
